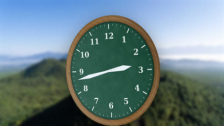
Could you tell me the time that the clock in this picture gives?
2:43
